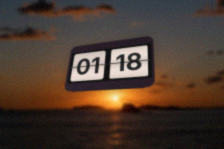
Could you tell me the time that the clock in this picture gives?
1:18
